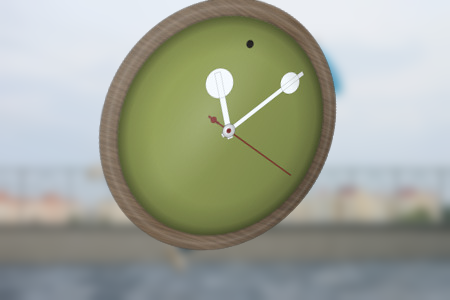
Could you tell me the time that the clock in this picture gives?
11:07:19
